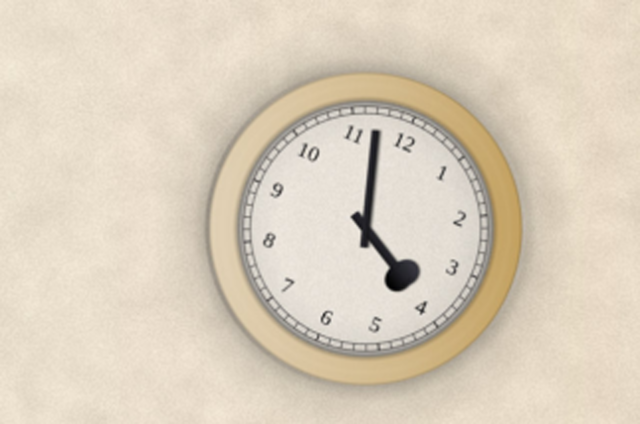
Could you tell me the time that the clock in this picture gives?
3:57
